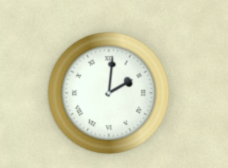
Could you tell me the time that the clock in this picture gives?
2:01
